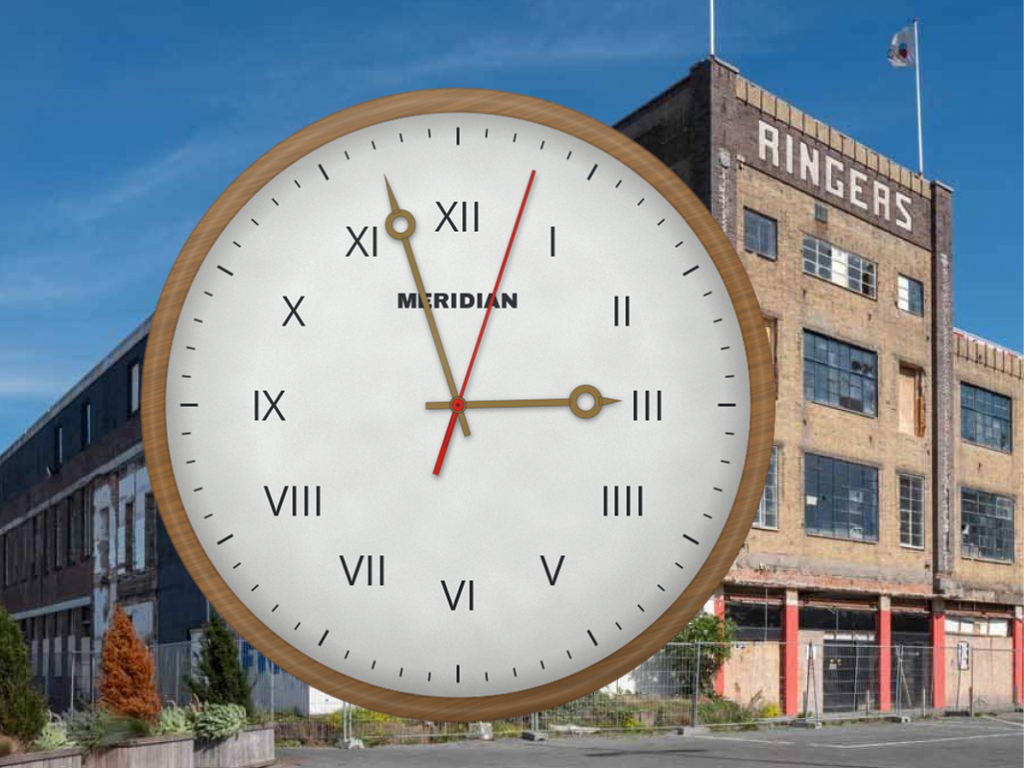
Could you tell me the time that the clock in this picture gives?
2:57:03
